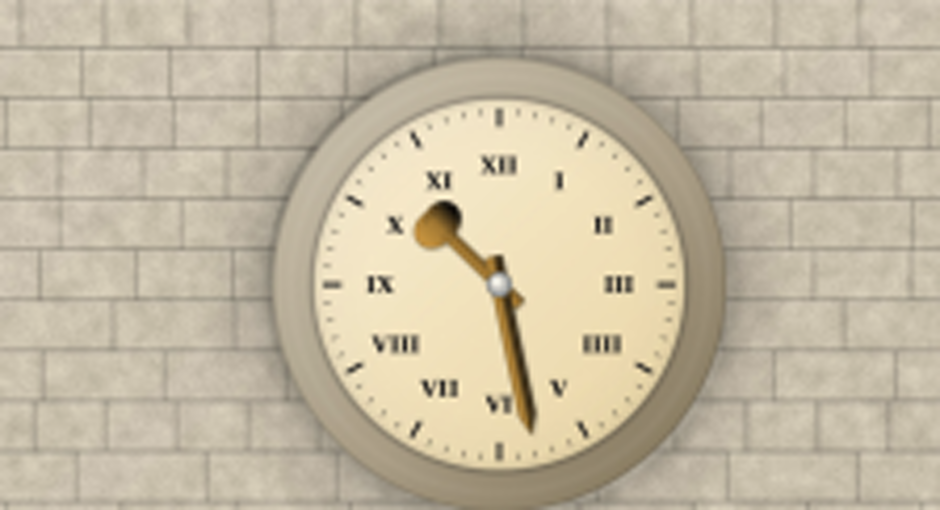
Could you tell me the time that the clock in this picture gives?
10:28
